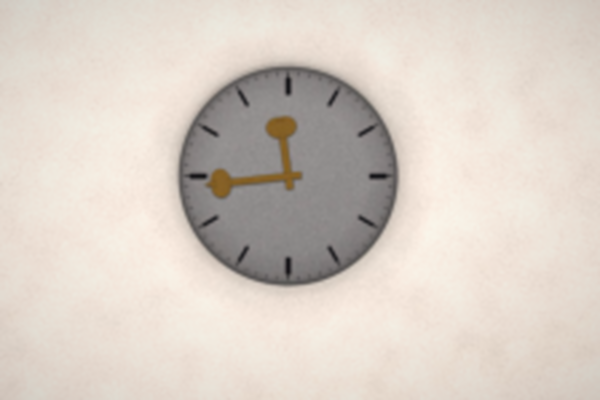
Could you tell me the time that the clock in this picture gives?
11:44
